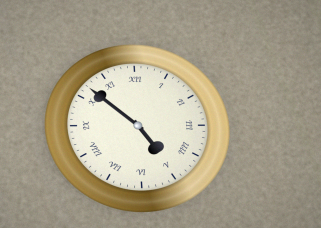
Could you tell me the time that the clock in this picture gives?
4:52
